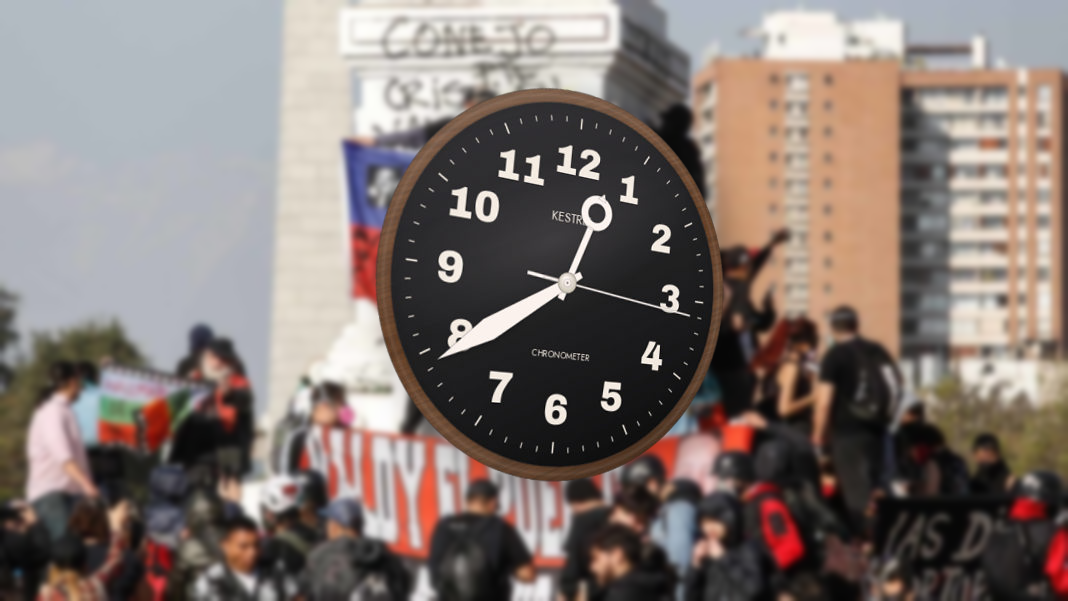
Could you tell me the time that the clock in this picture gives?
12:39:16
